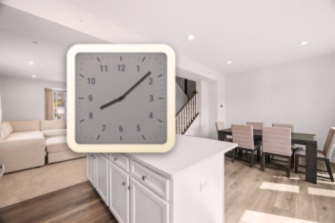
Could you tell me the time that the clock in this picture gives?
8:08
